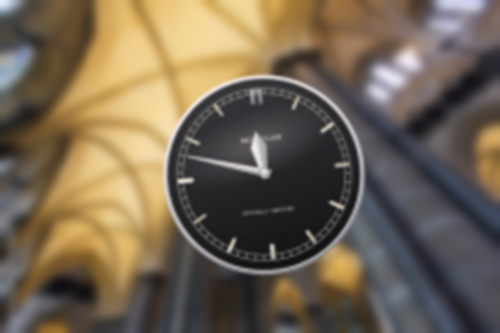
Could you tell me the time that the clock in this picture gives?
11:48
